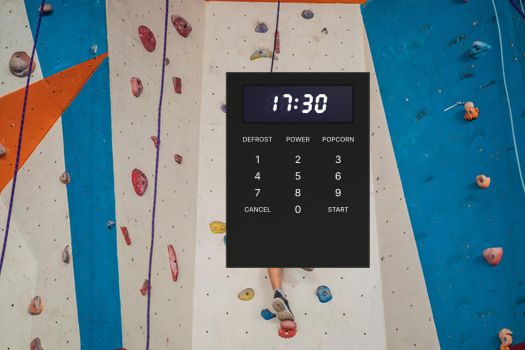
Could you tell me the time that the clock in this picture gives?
17:30
